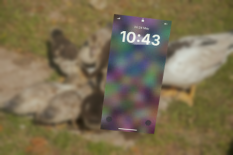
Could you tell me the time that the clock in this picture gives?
10:43
